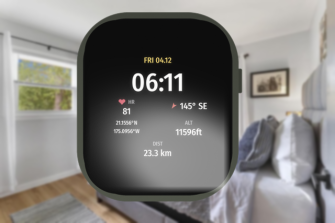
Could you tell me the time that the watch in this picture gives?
6:11
